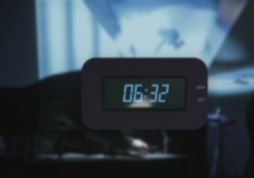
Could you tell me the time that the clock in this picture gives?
6:32
